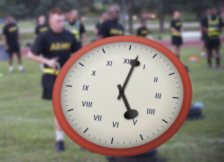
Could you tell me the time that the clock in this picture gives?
5:02
